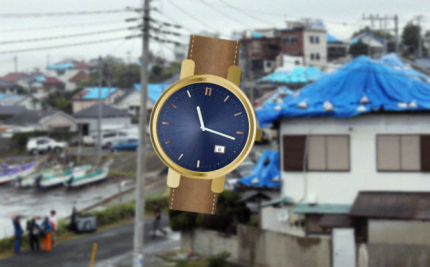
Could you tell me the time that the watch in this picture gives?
11:17
